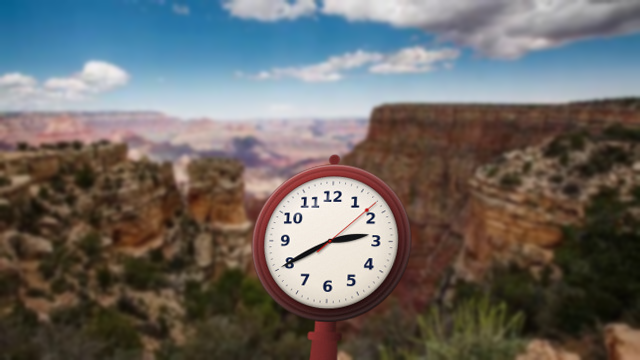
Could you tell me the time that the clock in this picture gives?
2:40:08
